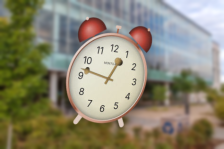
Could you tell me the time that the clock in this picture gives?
12:47
